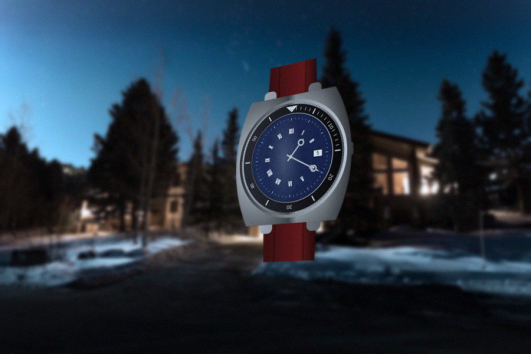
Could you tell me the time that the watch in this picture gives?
1:20
